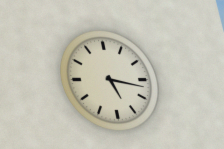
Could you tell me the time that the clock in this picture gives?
5:17
